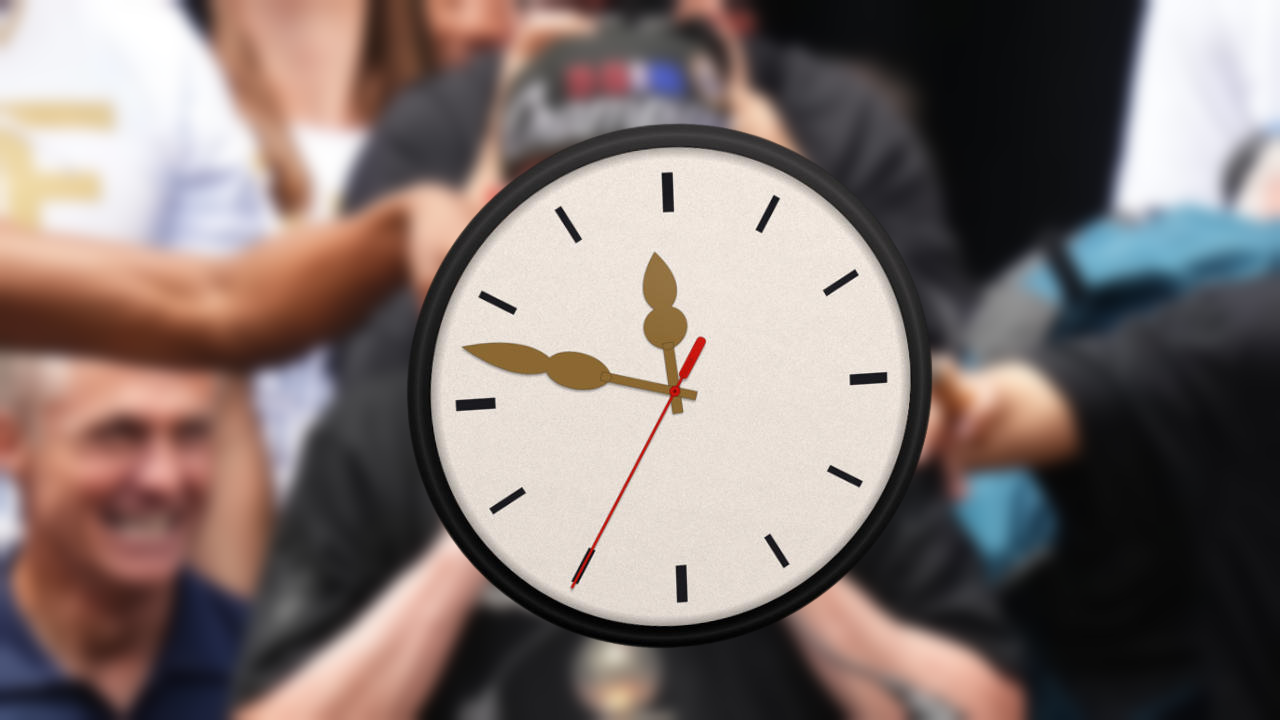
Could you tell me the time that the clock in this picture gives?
11:47:35
